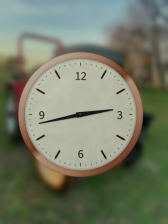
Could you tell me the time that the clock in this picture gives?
2:43
